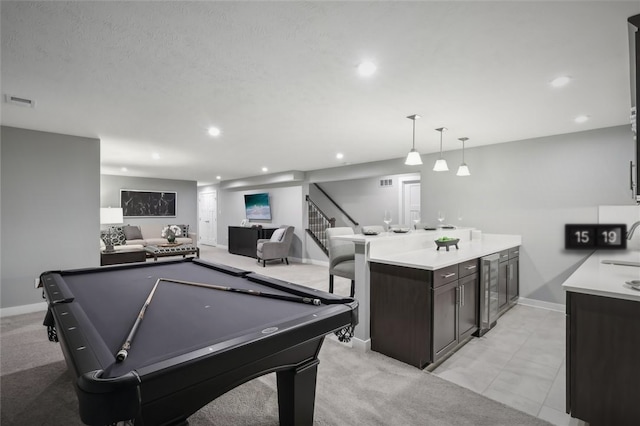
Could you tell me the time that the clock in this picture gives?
15:19
